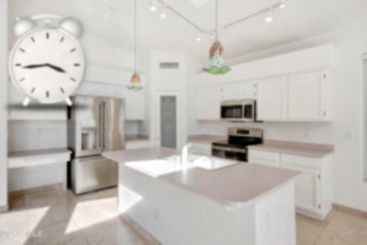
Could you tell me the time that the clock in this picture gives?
3:44
